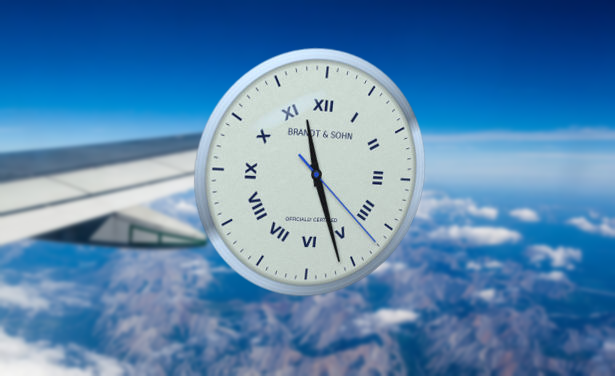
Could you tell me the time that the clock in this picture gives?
11:26:22
